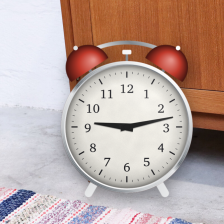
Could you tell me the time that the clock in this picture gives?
9:13
